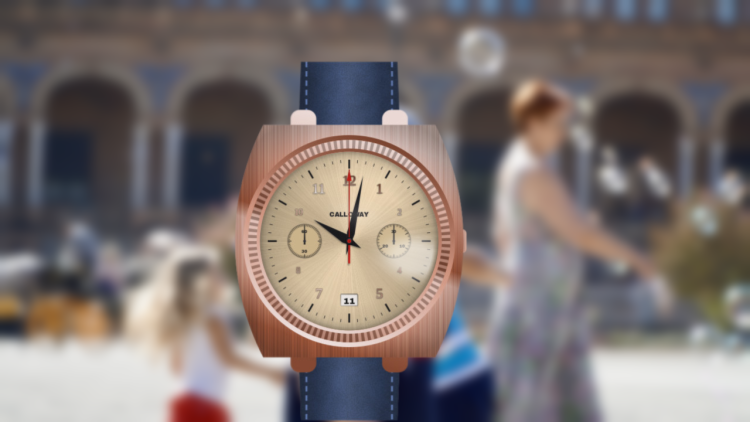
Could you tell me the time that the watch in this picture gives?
10:02
